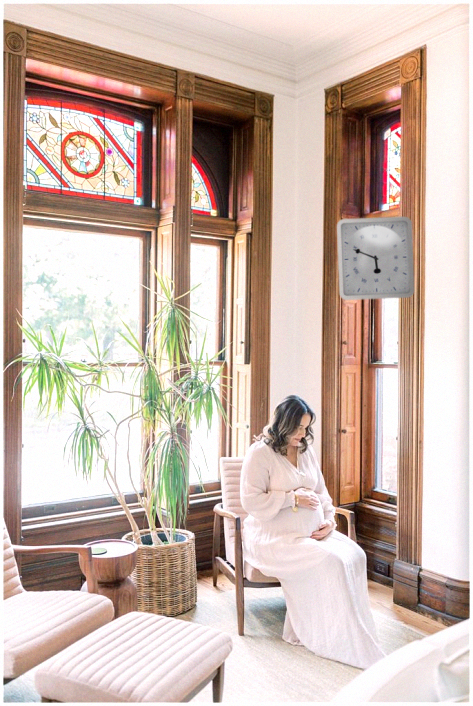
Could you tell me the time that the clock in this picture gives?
5:49
